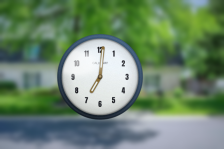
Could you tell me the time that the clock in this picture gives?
7:01
